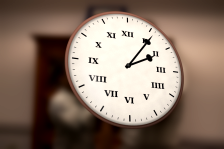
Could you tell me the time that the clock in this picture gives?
2:06
